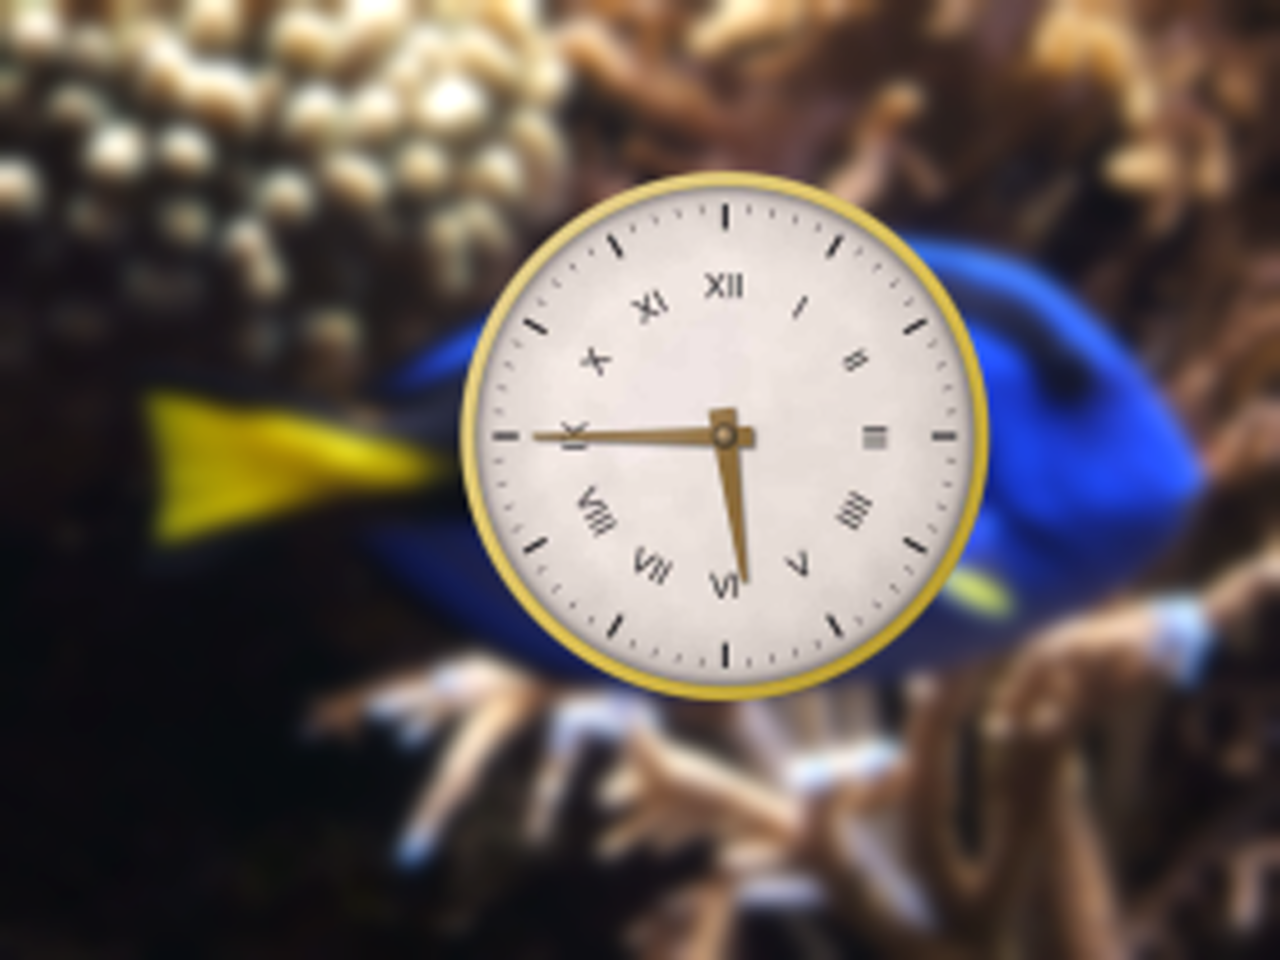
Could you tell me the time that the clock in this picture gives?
5:45
